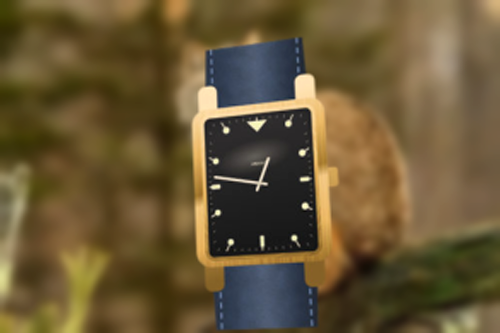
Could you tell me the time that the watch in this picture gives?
12:47
